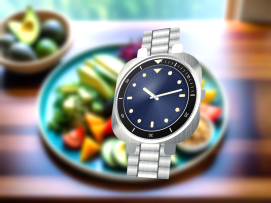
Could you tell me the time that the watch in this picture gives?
10:13
